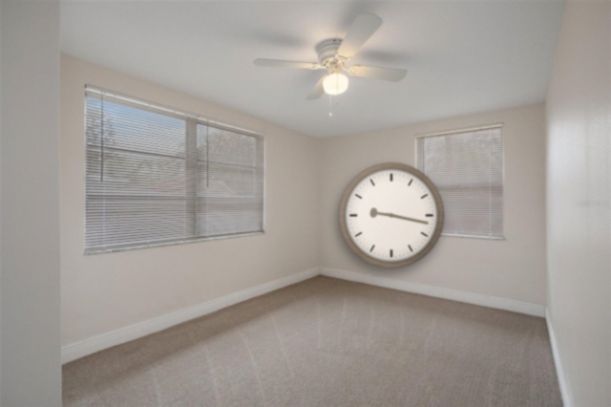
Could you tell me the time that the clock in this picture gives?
9:17
